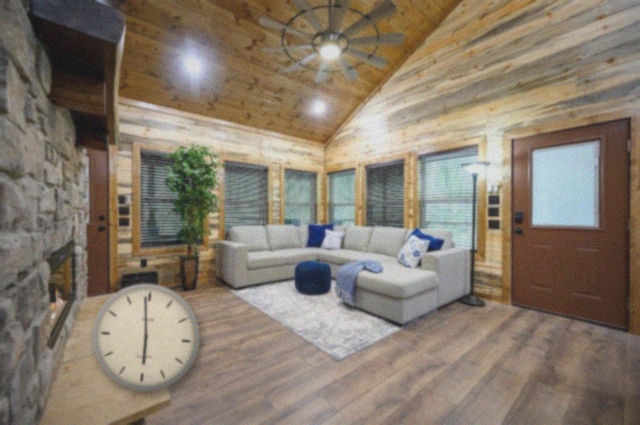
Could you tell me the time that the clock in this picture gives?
5:59
